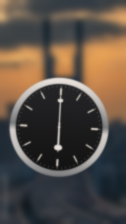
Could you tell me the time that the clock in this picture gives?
6:00
